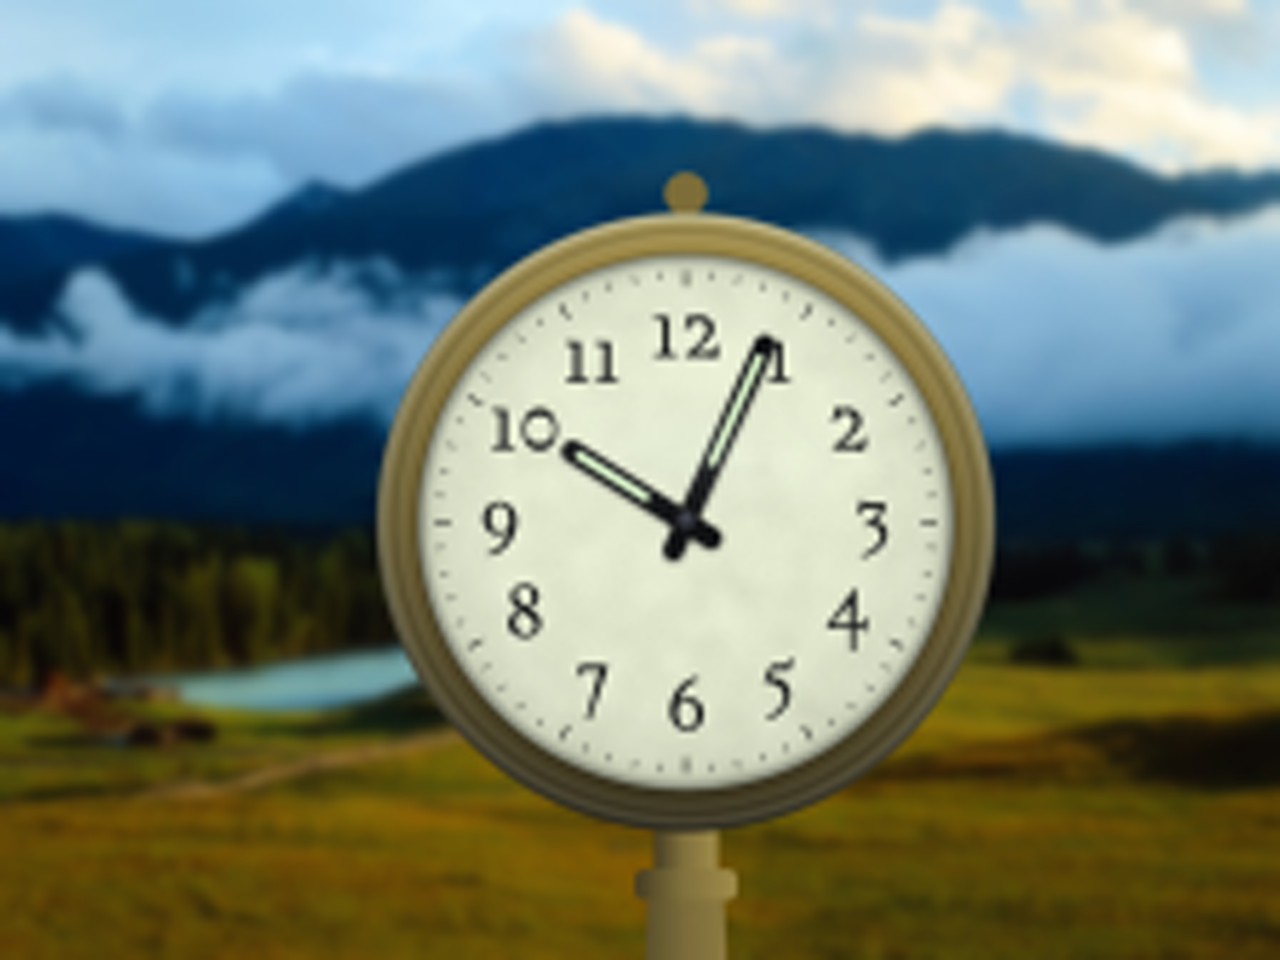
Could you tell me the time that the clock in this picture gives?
10:04
